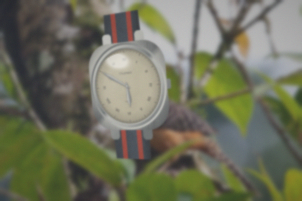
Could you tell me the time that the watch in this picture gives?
5:50
